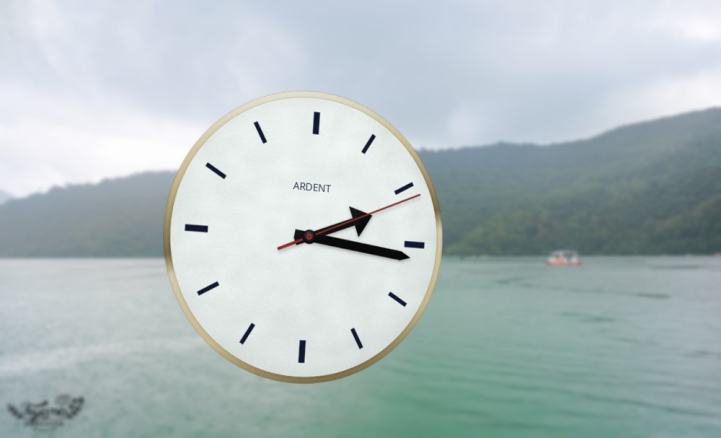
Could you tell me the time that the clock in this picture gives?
2:16:11
